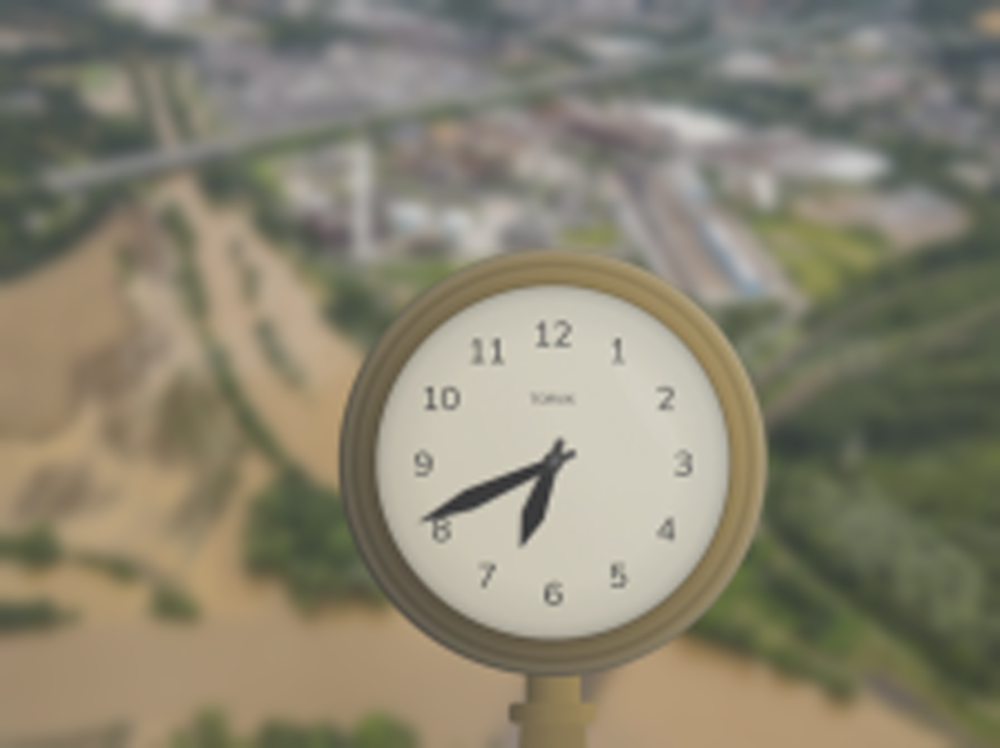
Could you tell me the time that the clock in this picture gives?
6:41
